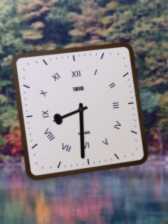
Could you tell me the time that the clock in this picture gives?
8:31
